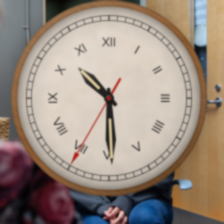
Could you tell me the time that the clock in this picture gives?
10:29:35
